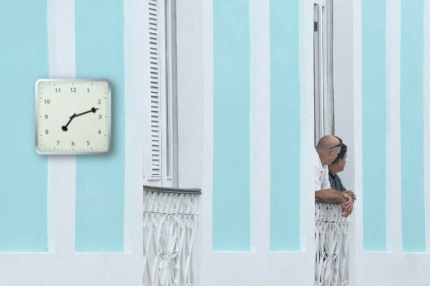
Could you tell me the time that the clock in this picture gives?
7:12
